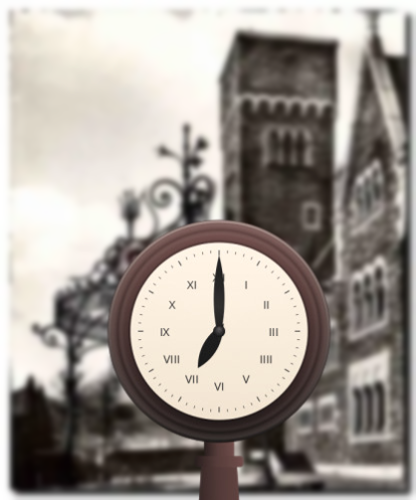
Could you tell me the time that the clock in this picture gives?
7:00
